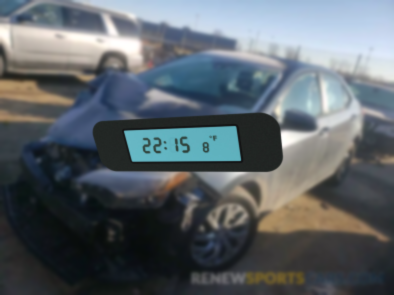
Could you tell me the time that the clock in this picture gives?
22:15
